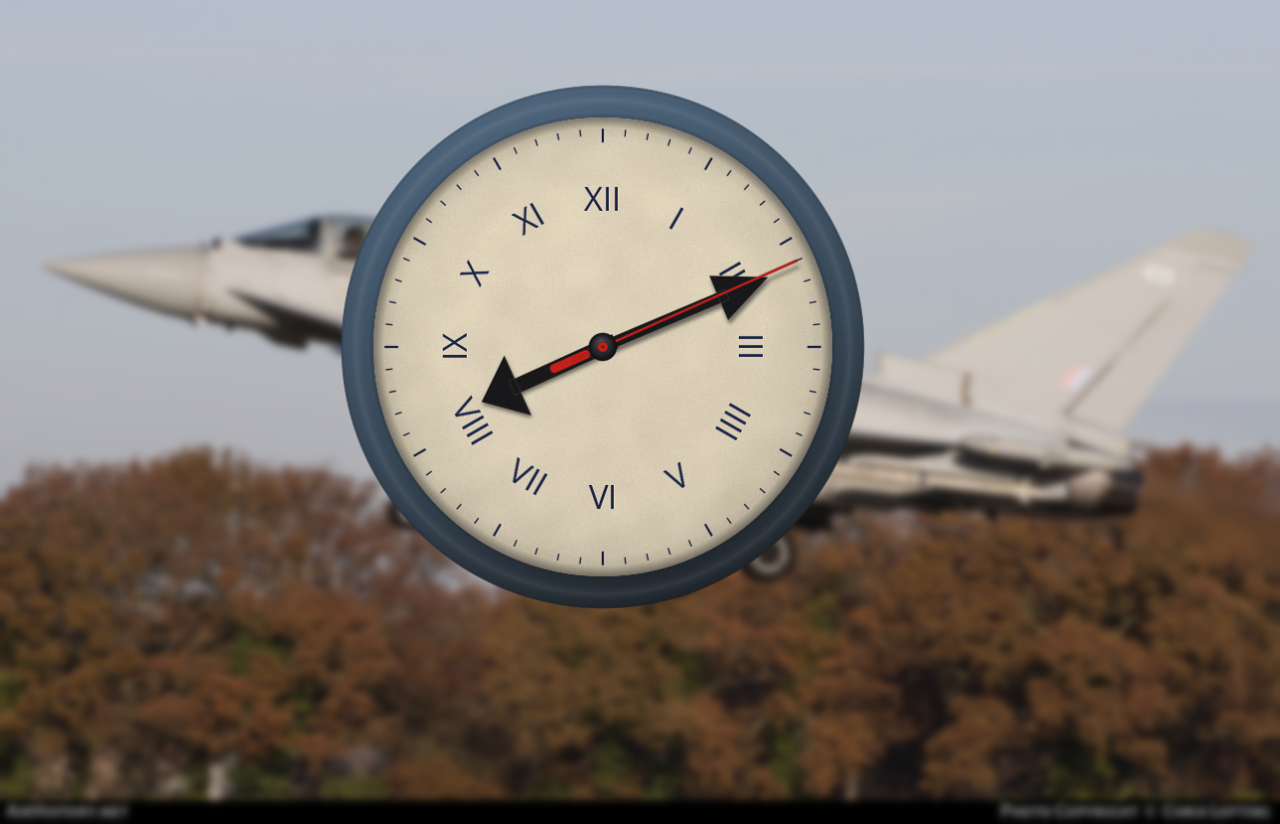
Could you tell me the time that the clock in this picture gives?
8:11:11
